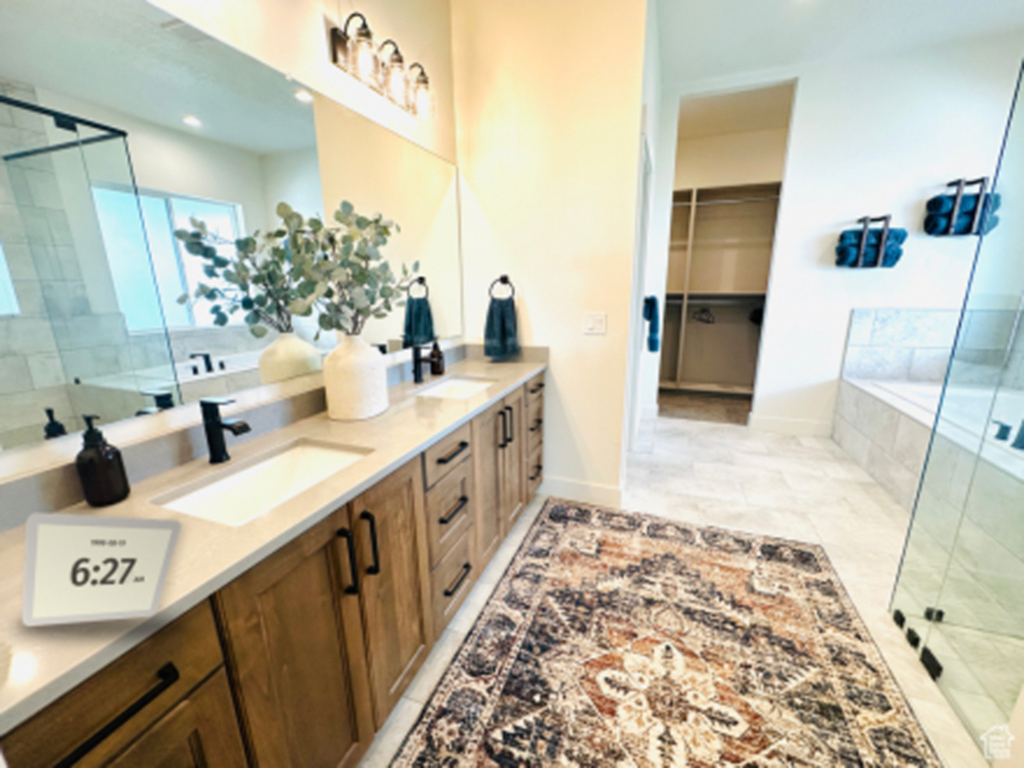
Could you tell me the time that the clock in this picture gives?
6:27
